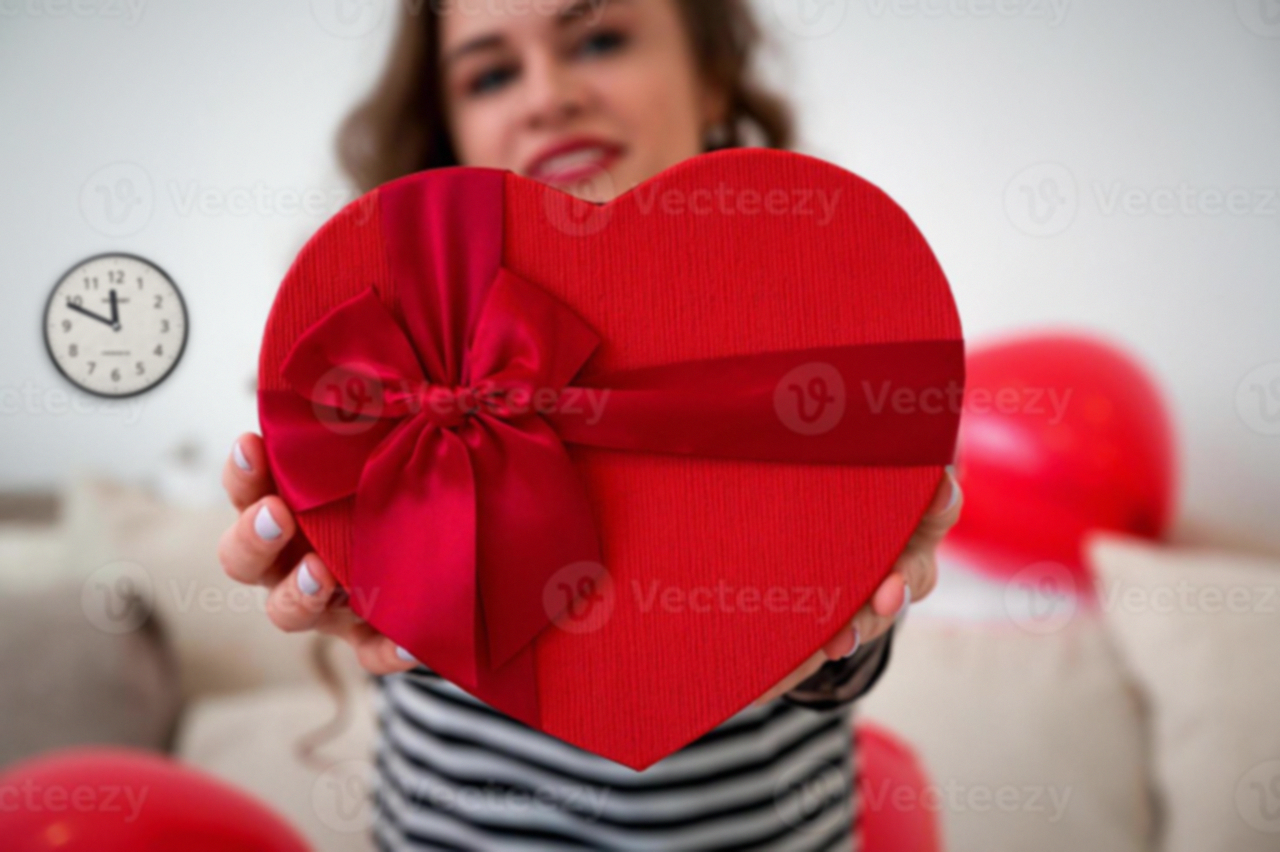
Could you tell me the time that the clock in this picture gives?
11:49
